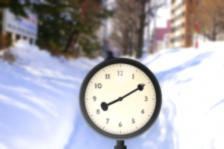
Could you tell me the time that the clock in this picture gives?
8:10
